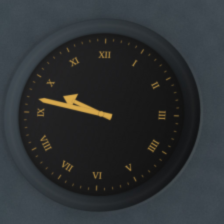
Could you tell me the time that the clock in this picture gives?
9:47
